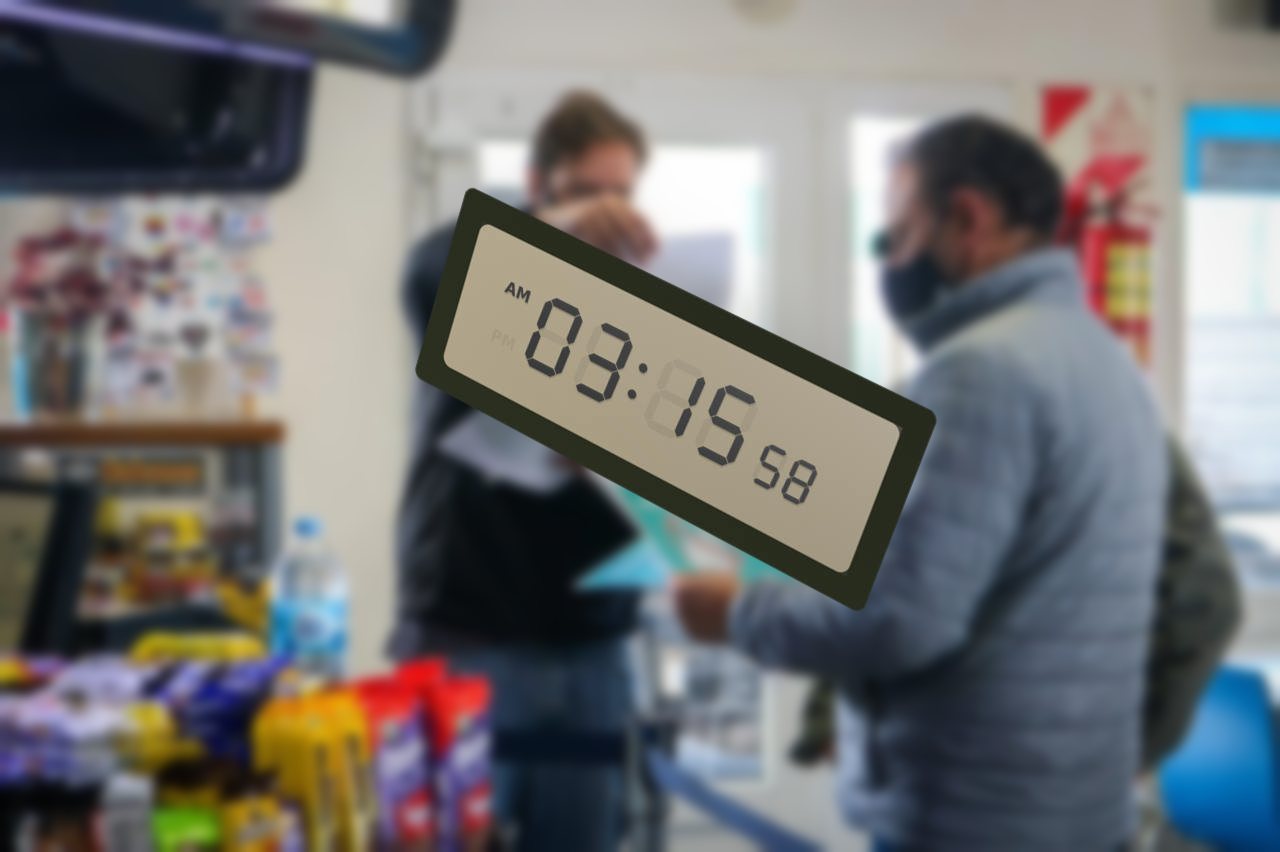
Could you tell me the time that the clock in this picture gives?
3:15:58
